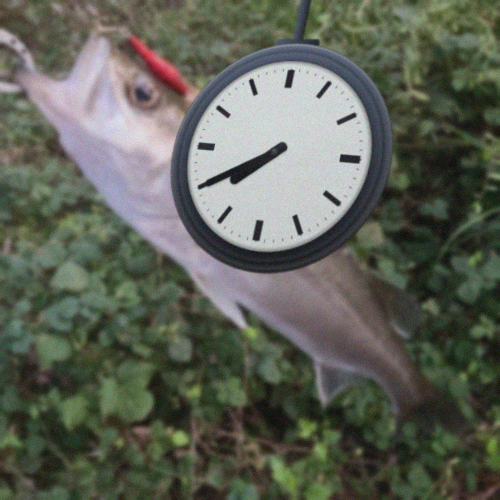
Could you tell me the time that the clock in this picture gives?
7:40
